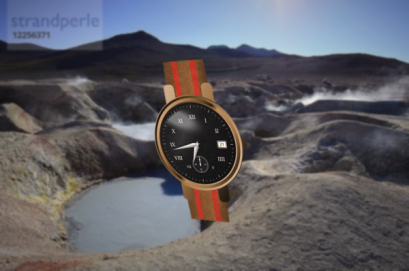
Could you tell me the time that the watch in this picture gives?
6:43
